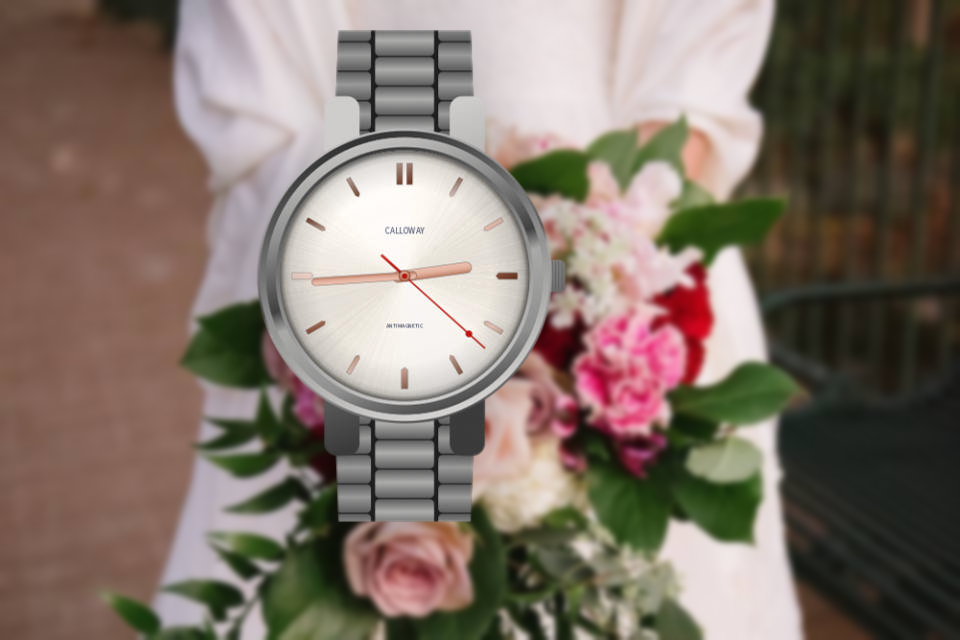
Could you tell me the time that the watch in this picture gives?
2:44:22
